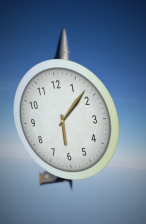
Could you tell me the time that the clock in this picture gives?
6:08
